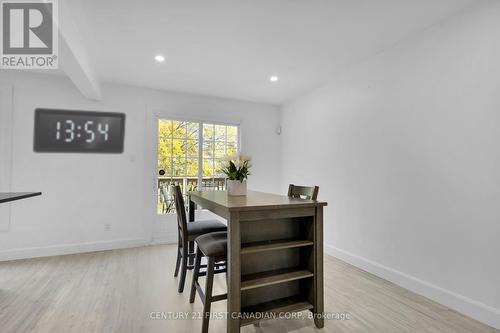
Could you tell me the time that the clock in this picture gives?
13:54
